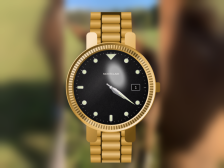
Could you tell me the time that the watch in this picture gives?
4:21
